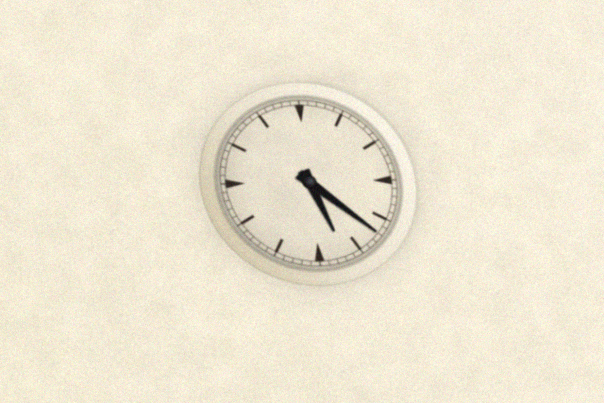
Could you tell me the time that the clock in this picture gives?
5:22
